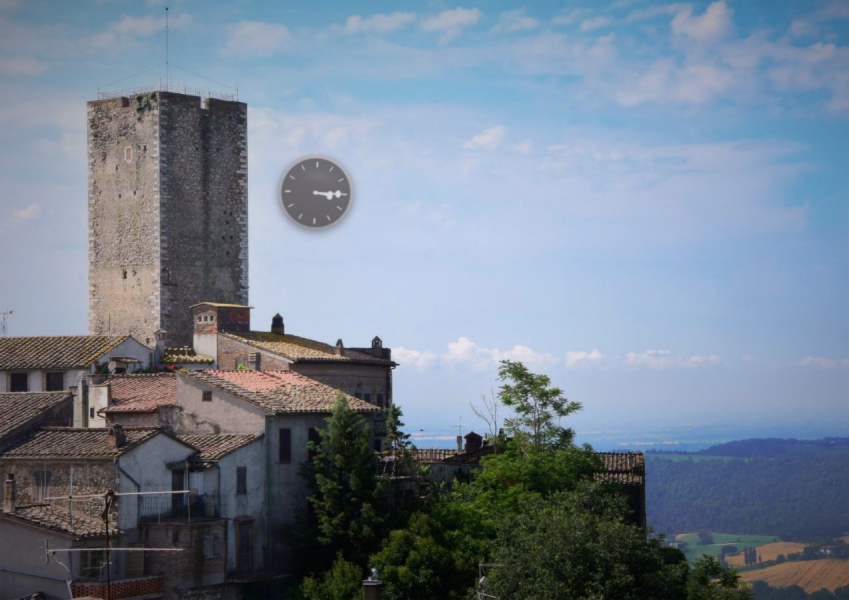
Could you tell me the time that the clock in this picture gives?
3:15
